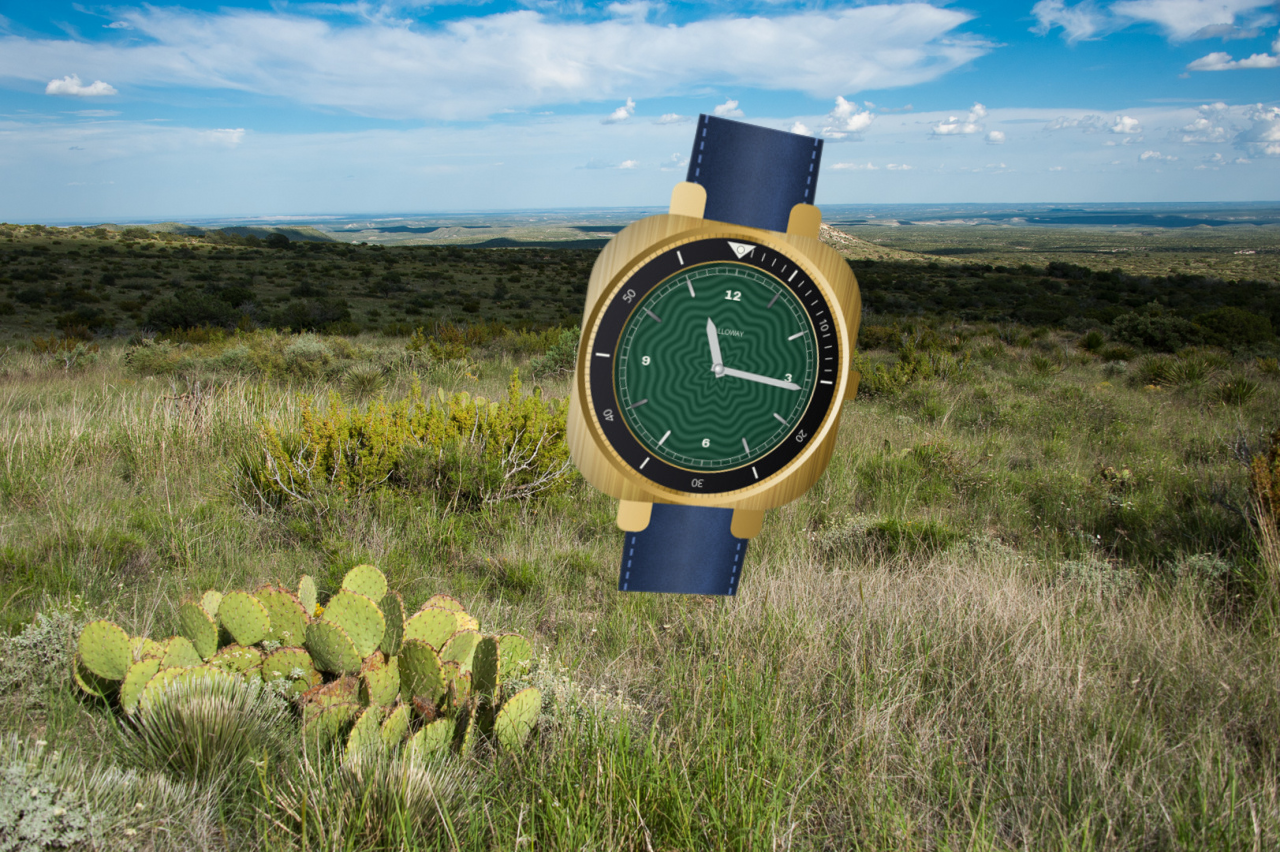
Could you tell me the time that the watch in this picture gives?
11:16
